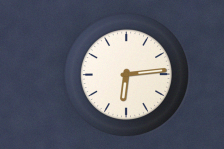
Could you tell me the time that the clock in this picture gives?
6:14
